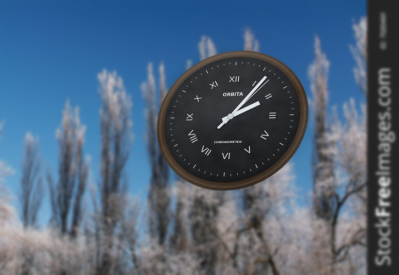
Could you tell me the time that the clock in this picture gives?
2:06:07
